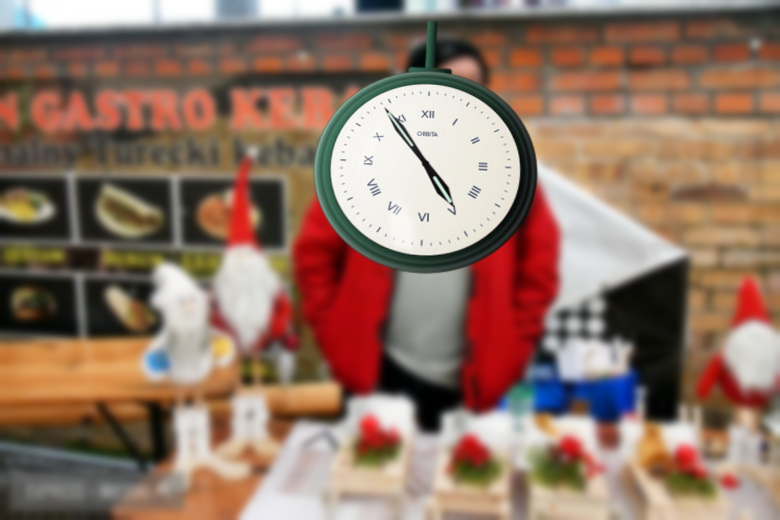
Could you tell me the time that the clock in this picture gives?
4:54
